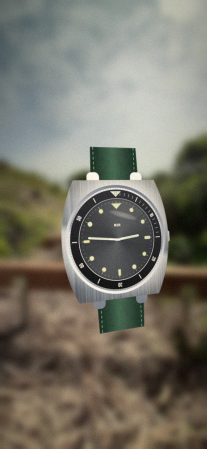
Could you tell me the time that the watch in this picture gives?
2:46
